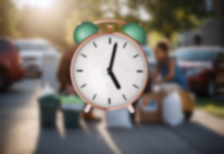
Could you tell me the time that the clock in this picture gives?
5:02
